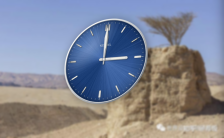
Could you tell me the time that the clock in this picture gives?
3:00
